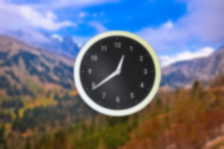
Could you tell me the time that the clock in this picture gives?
12:39
